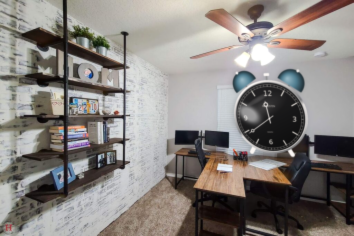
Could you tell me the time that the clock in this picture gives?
11:39
